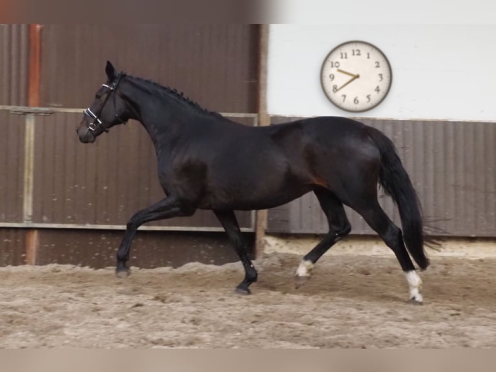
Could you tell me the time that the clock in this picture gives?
9:39
